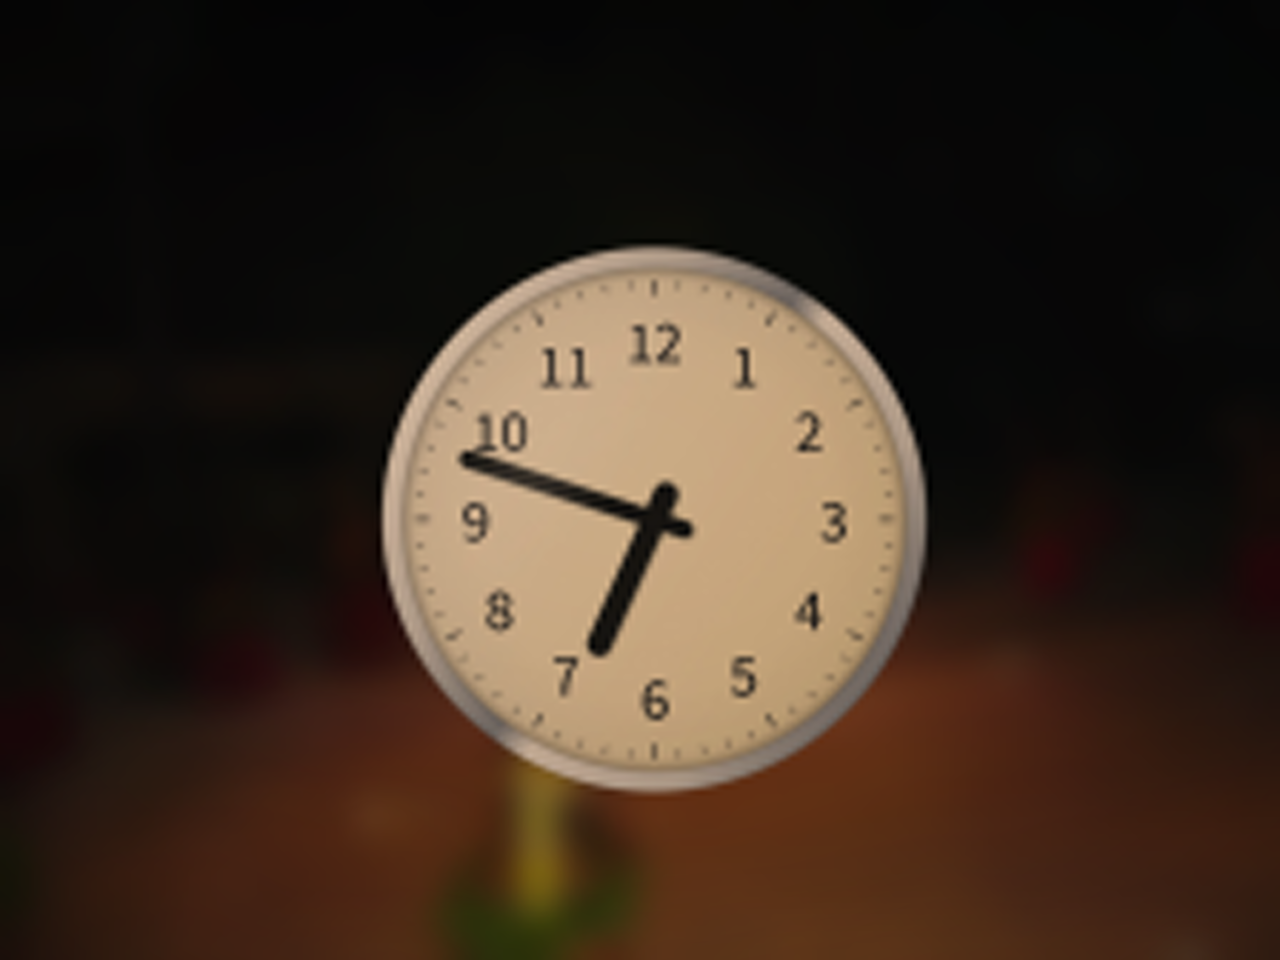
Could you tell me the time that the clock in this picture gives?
6:48
